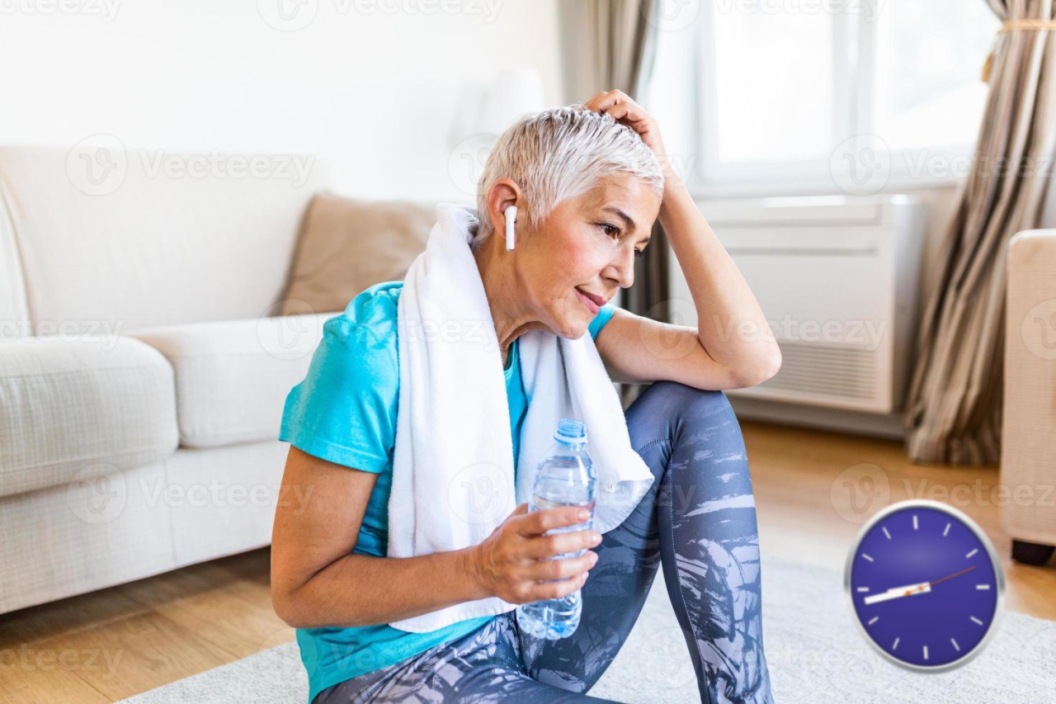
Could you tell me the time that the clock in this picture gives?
8:43:12
